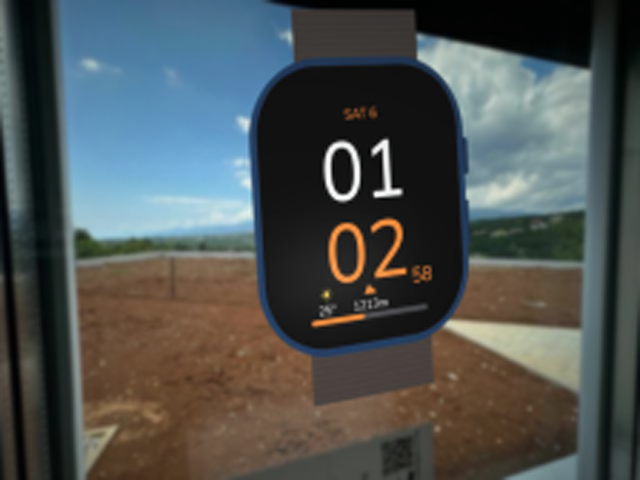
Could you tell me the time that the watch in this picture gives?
1:02
